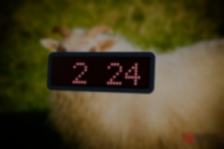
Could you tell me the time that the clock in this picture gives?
2:24
